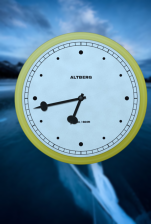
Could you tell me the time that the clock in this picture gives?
6:43
